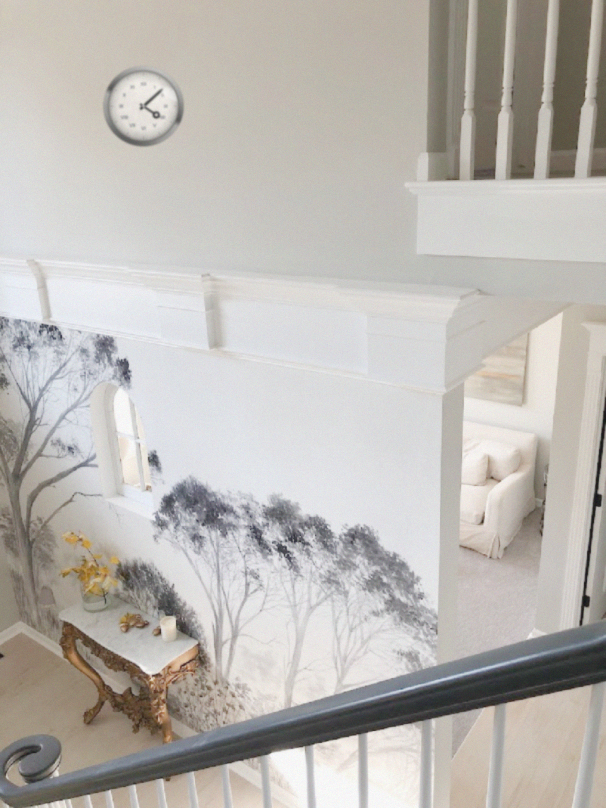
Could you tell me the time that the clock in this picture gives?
4:08
